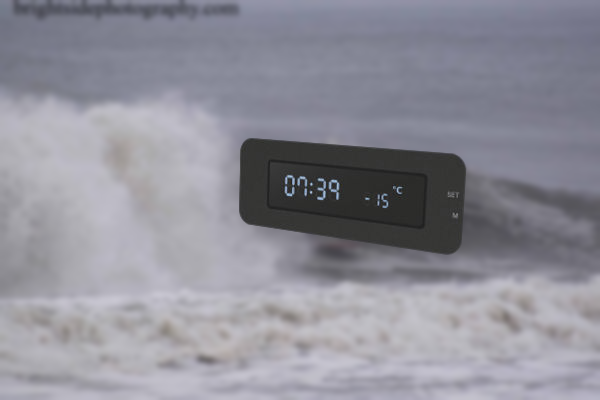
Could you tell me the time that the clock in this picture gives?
7:39
